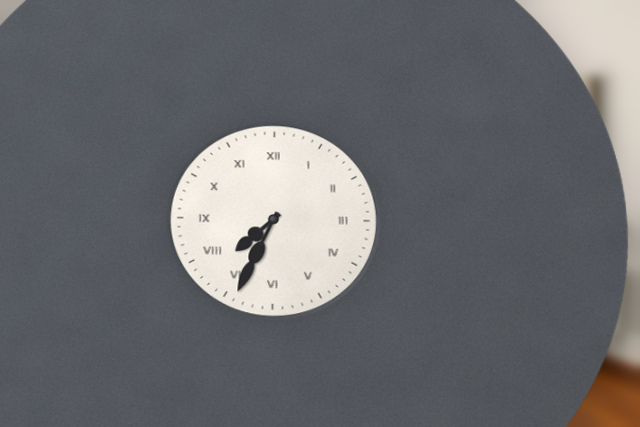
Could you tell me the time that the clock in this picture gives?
7:34
